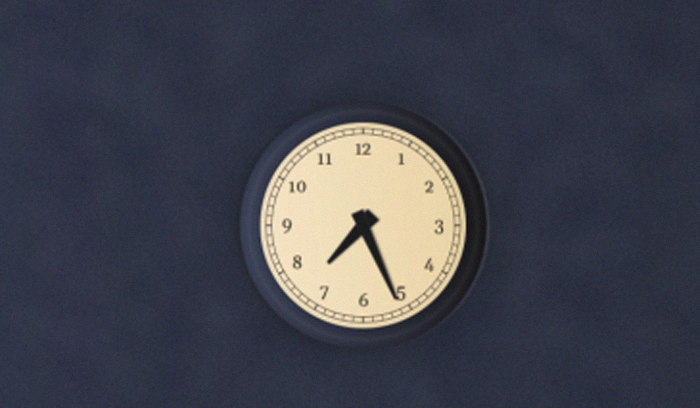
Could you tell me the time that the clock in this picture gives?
7:26
